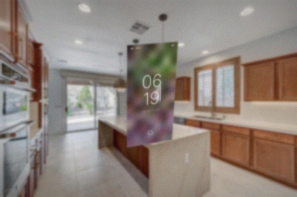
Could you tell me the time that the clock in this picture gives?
6:19
